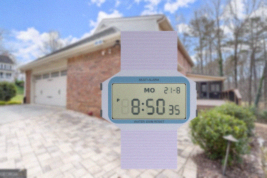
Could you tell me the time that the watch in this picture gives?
8:50:35
